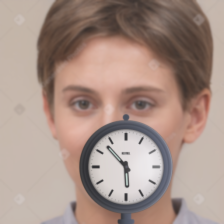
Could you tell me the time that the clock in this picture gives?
5:53
